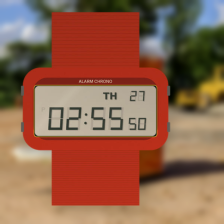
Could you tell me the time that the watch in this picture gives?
2:55:50
